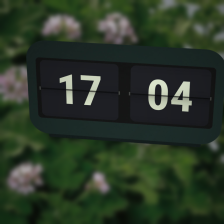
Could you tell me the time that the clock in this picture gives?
17:04
